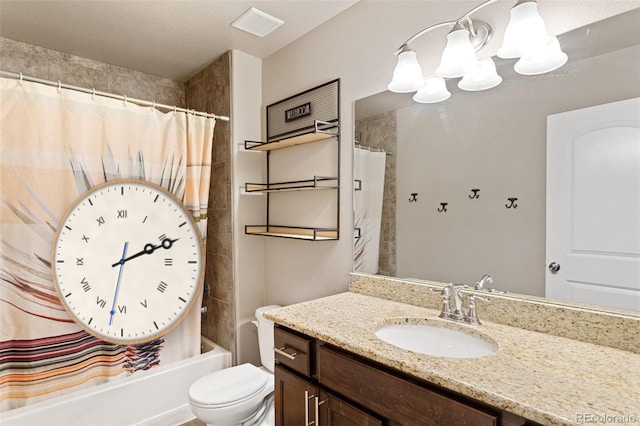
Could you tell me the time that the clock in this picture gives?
2:11:32
